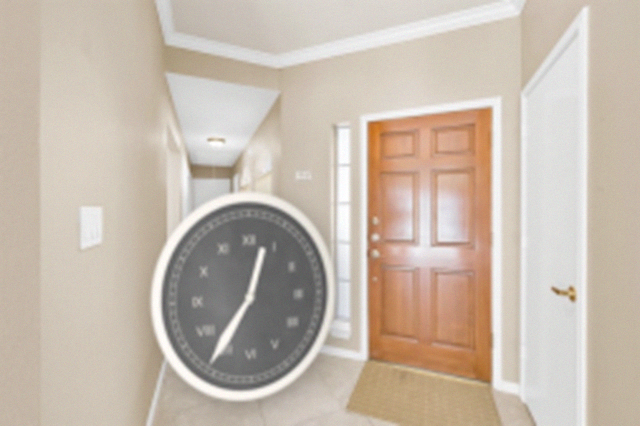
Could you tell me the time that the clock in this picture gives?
12:36
